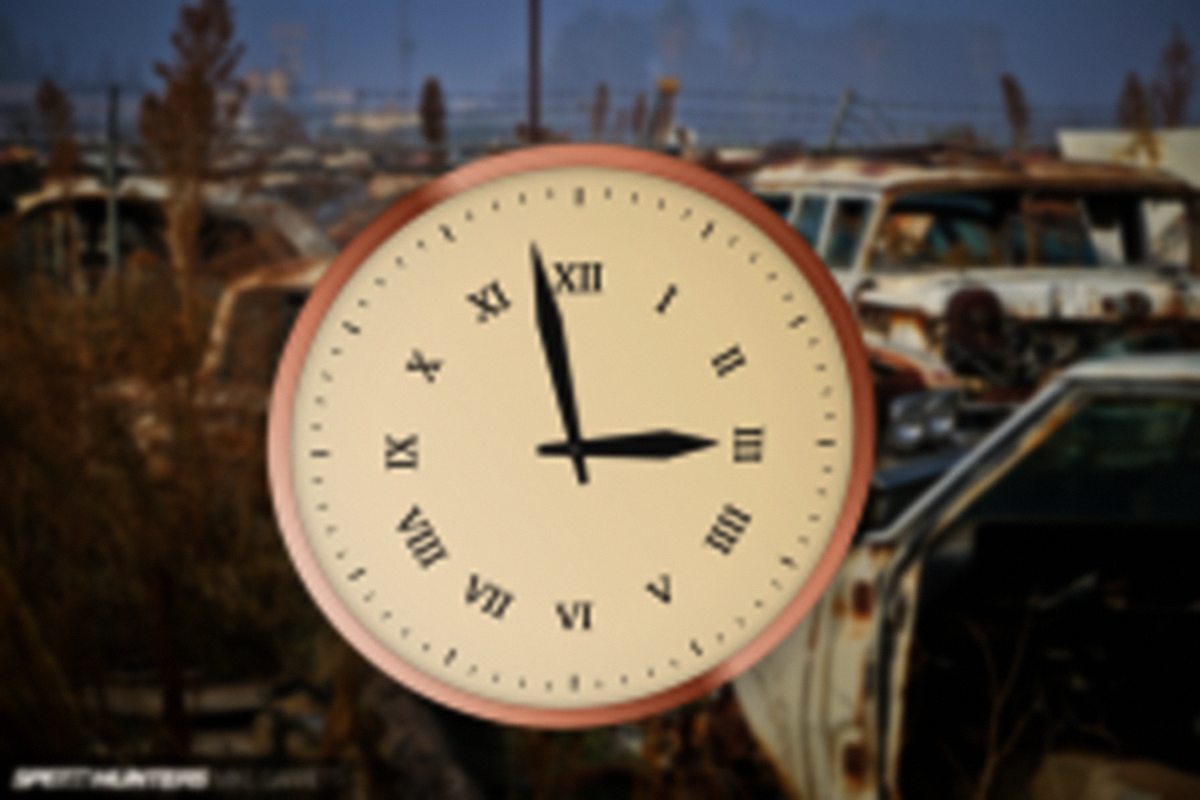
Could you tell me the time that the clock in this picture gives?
2:58
